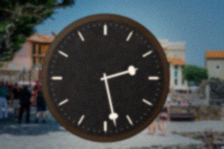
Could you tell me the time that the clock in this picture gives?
2:28
